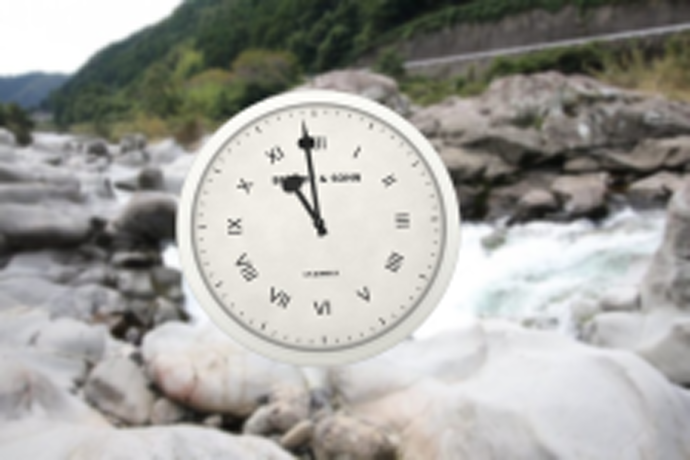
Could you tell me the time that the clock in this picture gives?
10:59
